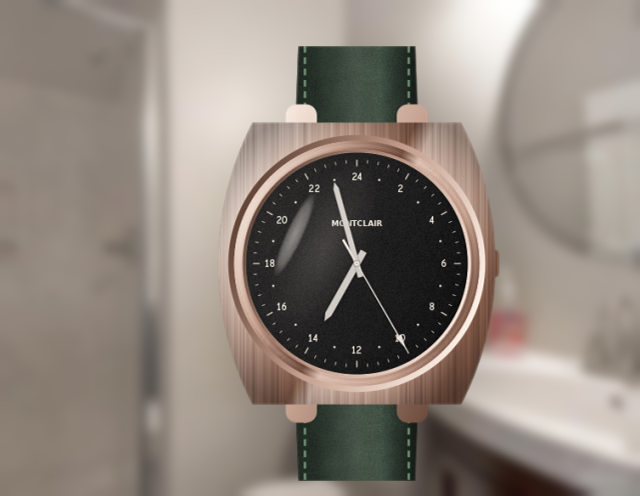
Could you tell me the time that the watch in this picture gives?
13:57:25
